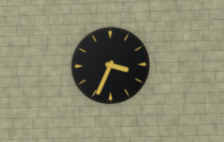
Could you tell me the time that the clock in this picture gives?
3:34
